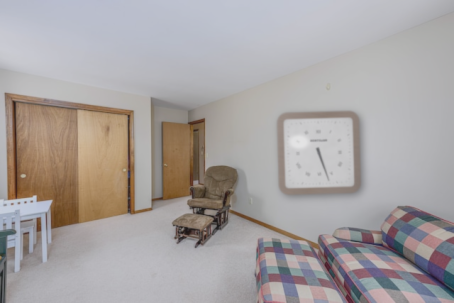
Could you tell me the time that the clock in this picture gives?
5:27
